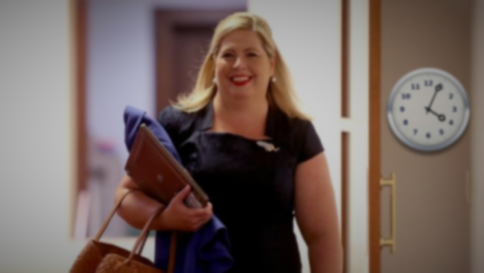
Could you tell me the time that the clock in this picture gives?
4:04
